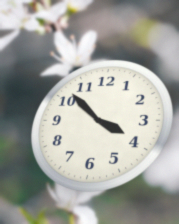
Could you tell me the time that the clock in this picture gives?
3:52
